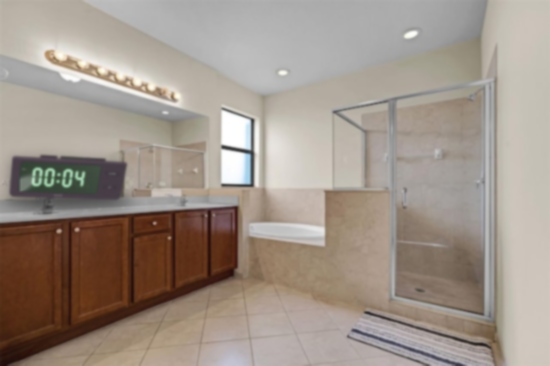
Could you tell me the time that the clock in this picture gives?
0:04
